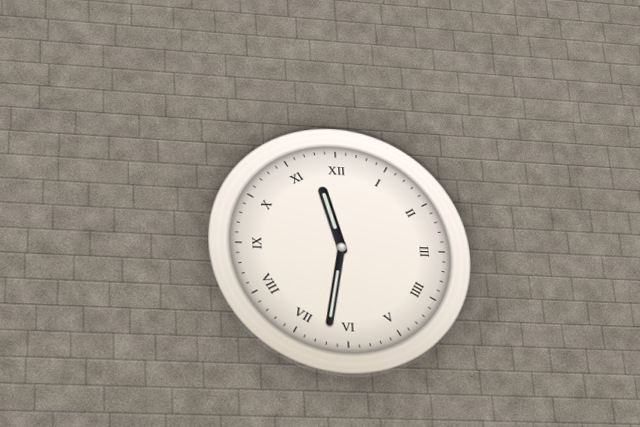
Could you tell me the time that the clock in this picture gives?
11:32
